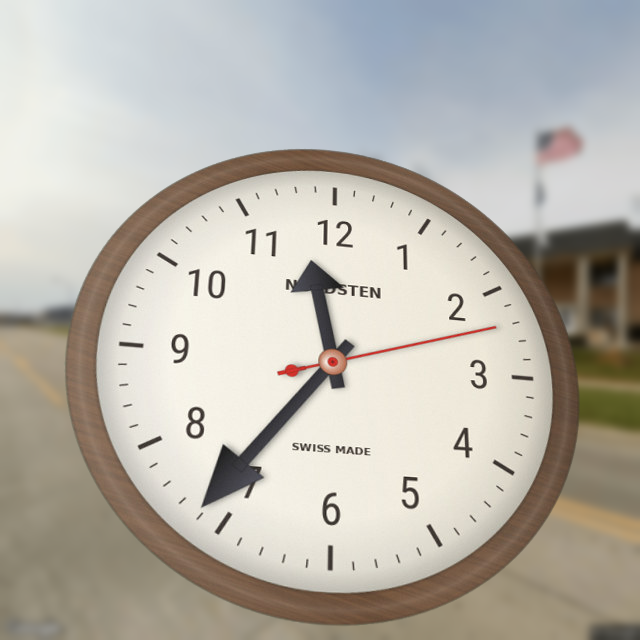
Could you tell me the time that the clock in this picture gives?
11:36:12
